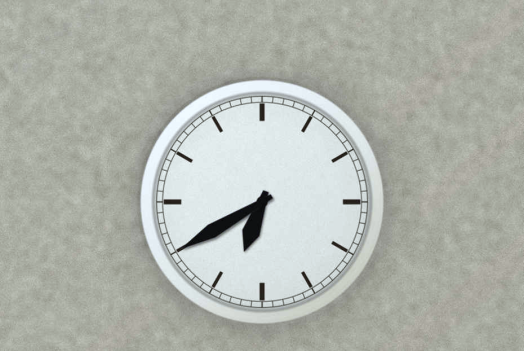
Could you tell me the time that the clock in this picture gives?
6:40
